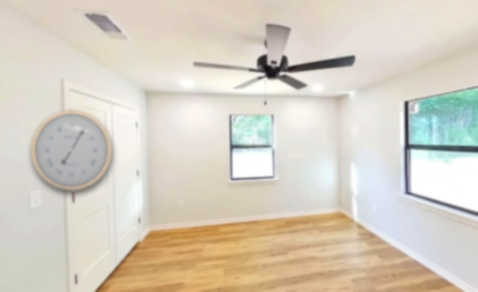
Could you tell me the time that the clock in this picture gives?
7:05
